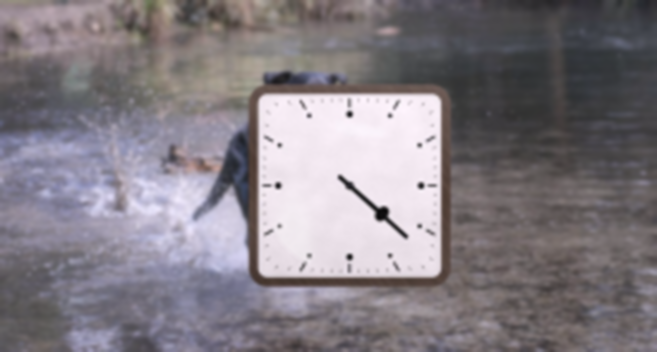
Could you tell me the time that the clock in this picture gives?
4:22
